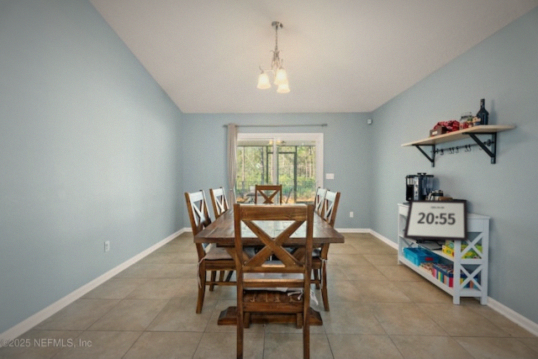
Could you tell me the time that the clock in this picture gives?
20:55
